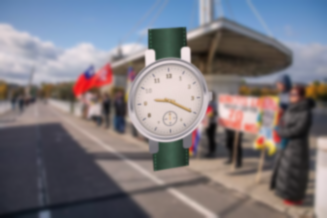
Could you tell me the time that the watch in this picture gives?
9:20
